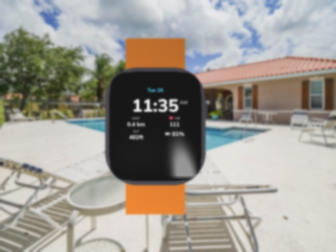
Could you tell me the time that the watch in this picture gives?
11:35
